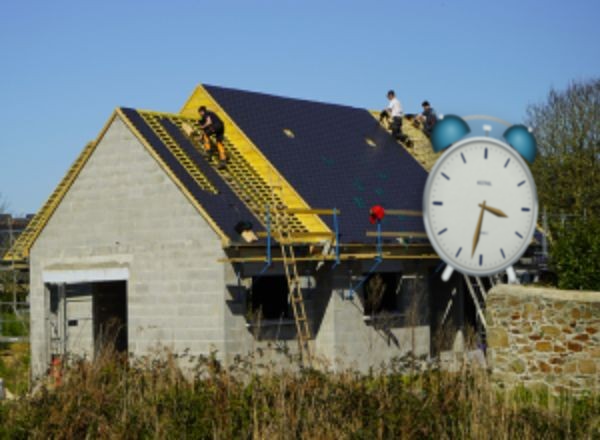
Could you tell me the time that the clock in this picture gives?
3:32
